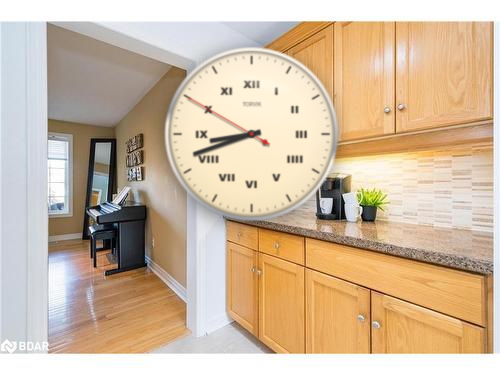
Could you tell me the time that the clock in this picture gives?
8:41:50
